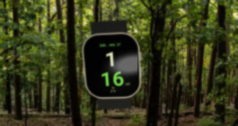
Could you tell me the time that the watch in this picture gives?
1:16
